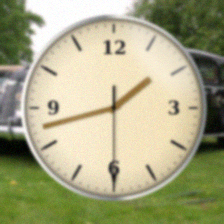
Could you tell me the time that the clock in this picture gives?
1:42:30
